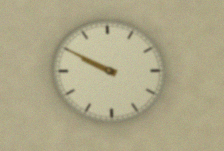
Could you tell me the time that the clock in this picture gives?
9:50
